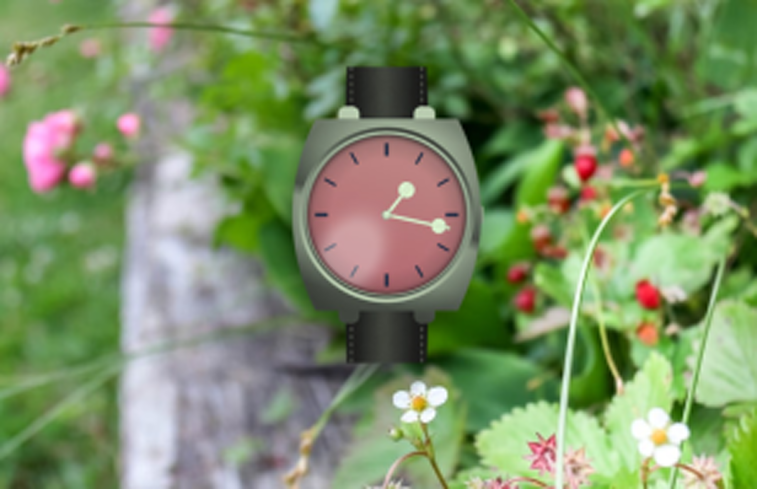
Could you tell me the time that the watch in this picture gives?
1:17
